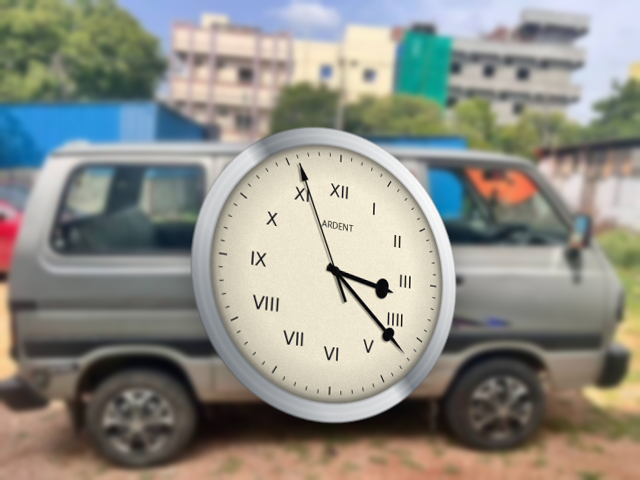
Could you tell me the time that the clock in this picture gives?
3:21:56
